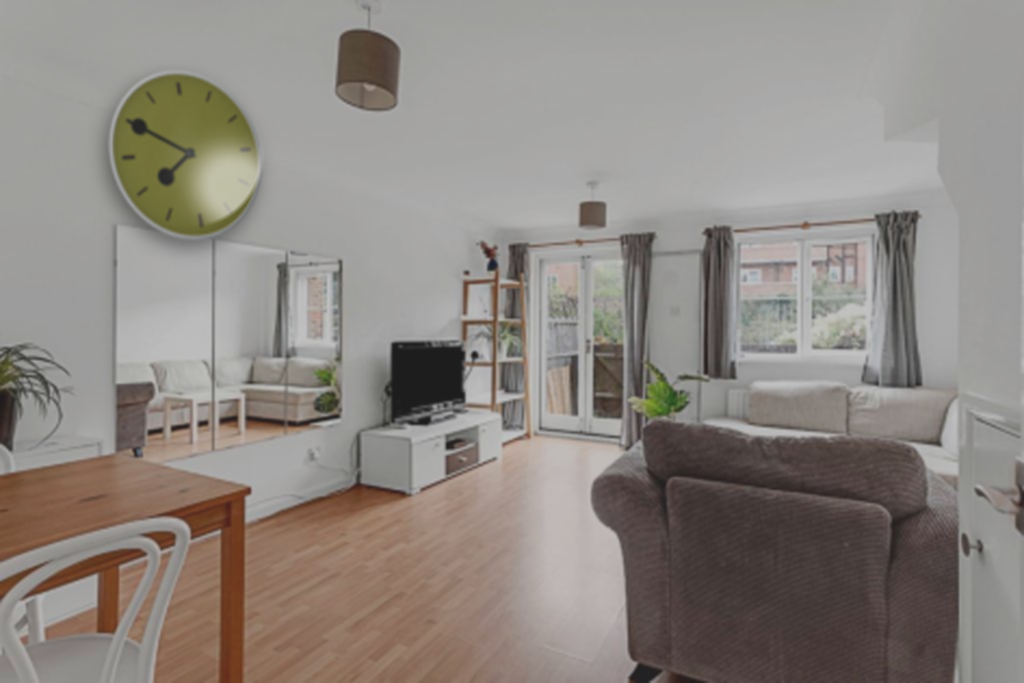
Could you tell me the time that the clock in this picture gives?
7:50
